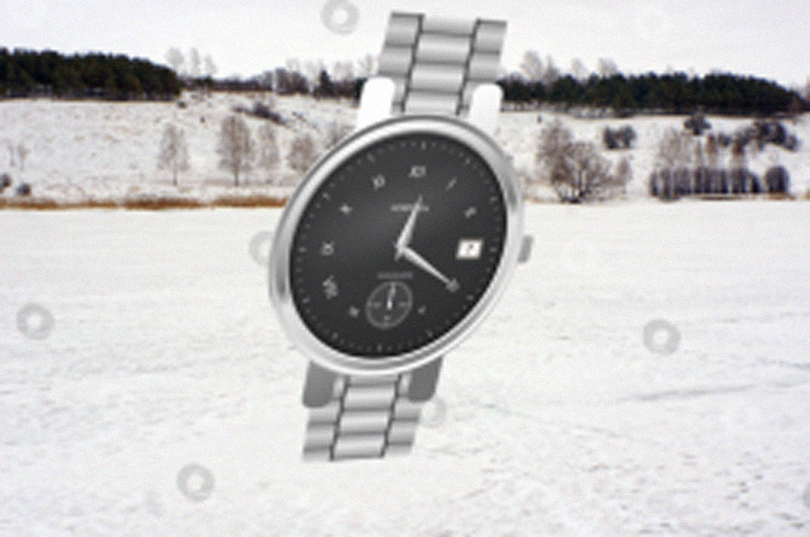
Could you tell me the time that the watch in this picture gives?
12:20
